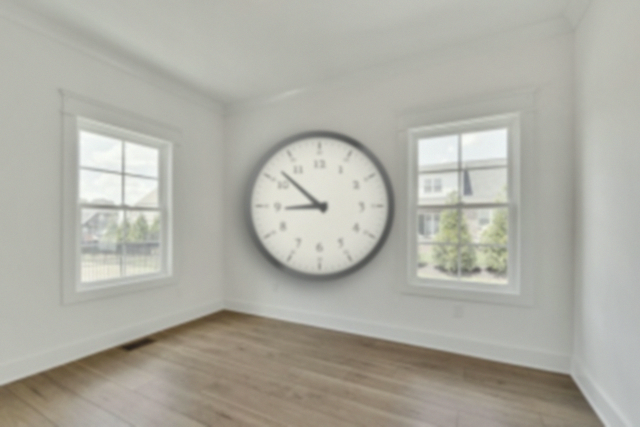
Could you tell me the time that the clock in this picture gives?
8:52
